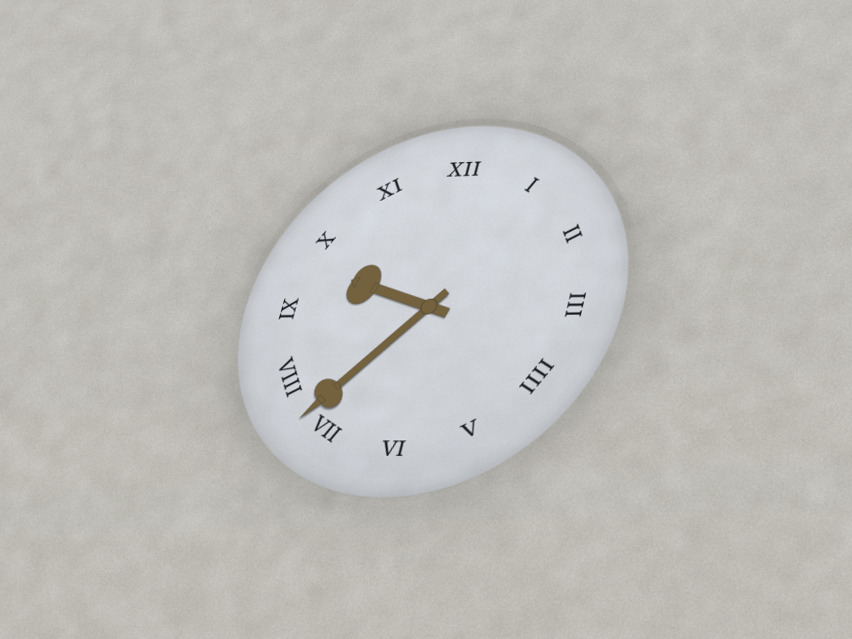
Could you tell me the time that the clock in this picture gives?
9:37
